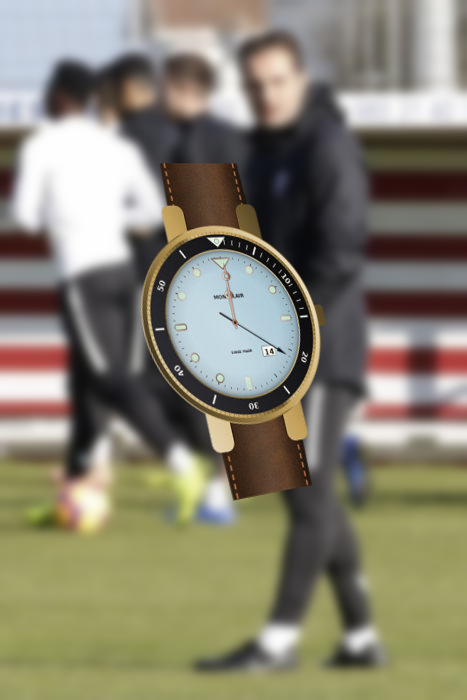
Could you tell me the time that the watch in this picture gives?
12:00:21
